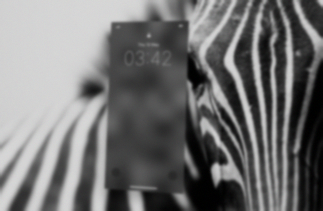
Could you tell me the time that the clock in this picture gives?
3:42
